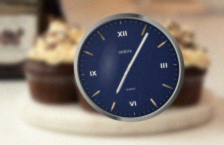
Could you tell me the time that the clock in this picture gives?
7:06
